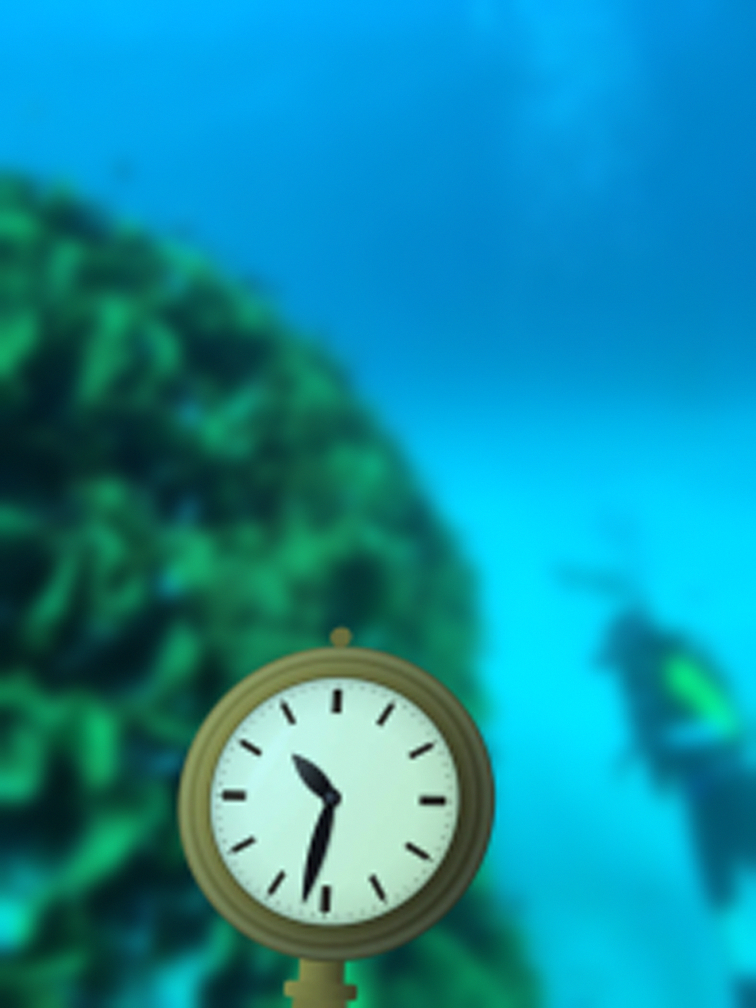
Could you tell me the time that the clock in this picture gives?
10:32
